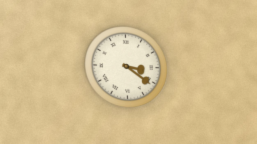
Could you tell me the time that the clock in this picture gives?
3:21
